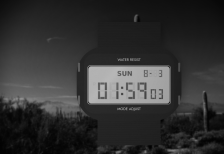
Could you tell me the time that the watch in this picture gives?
1:59:03
